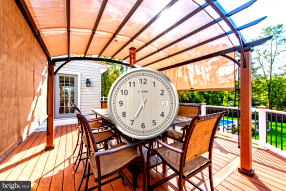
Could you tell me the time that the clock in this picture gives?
6:58
